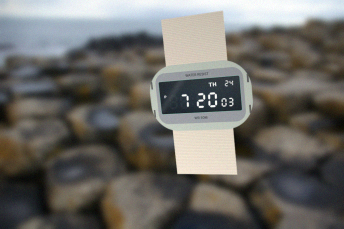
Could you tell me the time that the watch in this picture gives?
7:20:03
